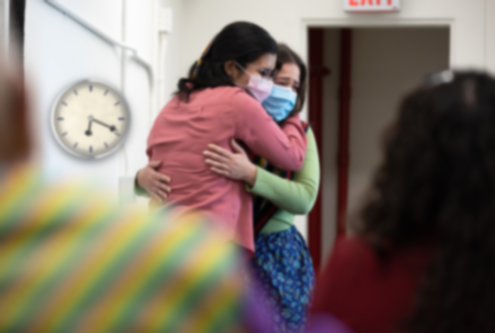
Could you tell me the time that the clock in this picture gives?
6:19
